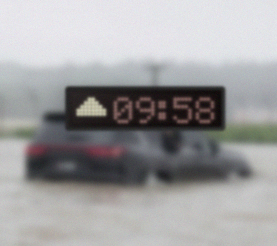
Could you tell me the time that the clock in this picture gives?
9:58
